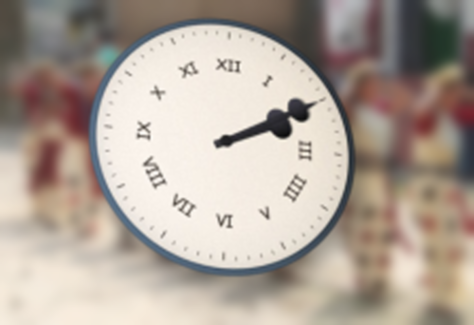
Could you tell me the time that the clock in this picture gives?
2:10
